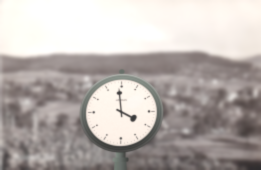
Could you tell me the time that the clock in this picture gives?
3:59
